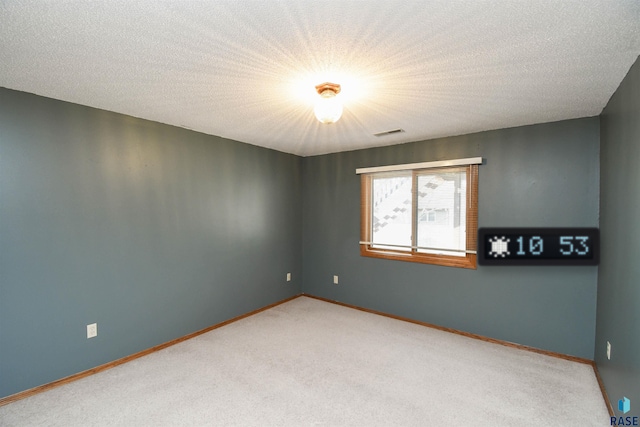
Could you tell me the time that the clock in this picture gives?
10:53
